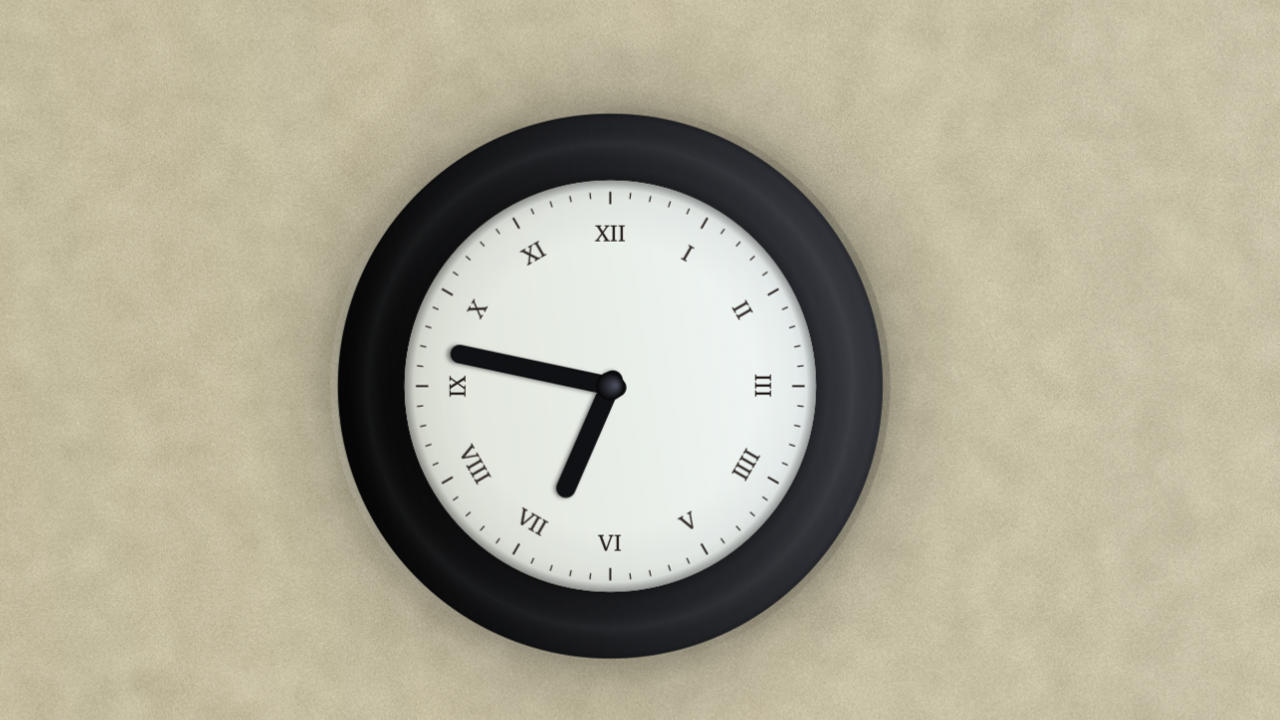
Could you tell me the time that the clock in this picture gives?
6:47
